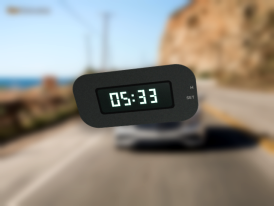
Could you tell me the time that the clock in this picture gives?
5:33
